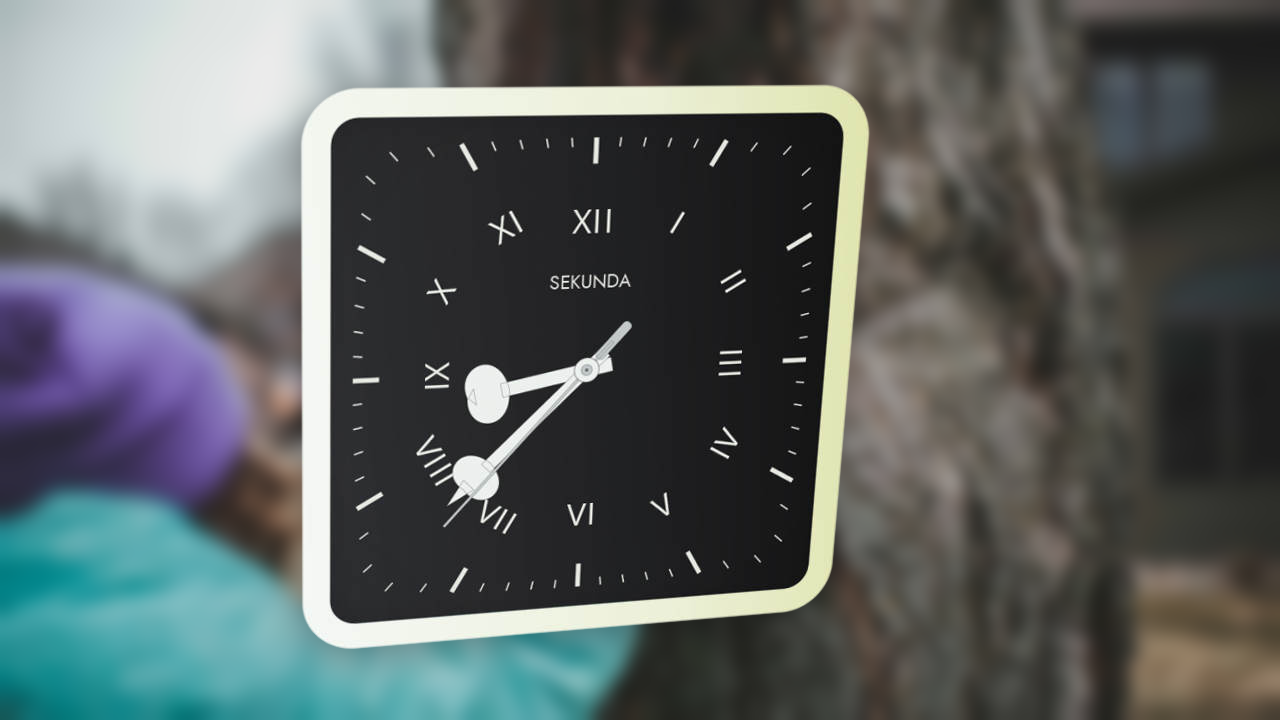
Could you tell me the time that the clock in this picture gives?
8:37:37
